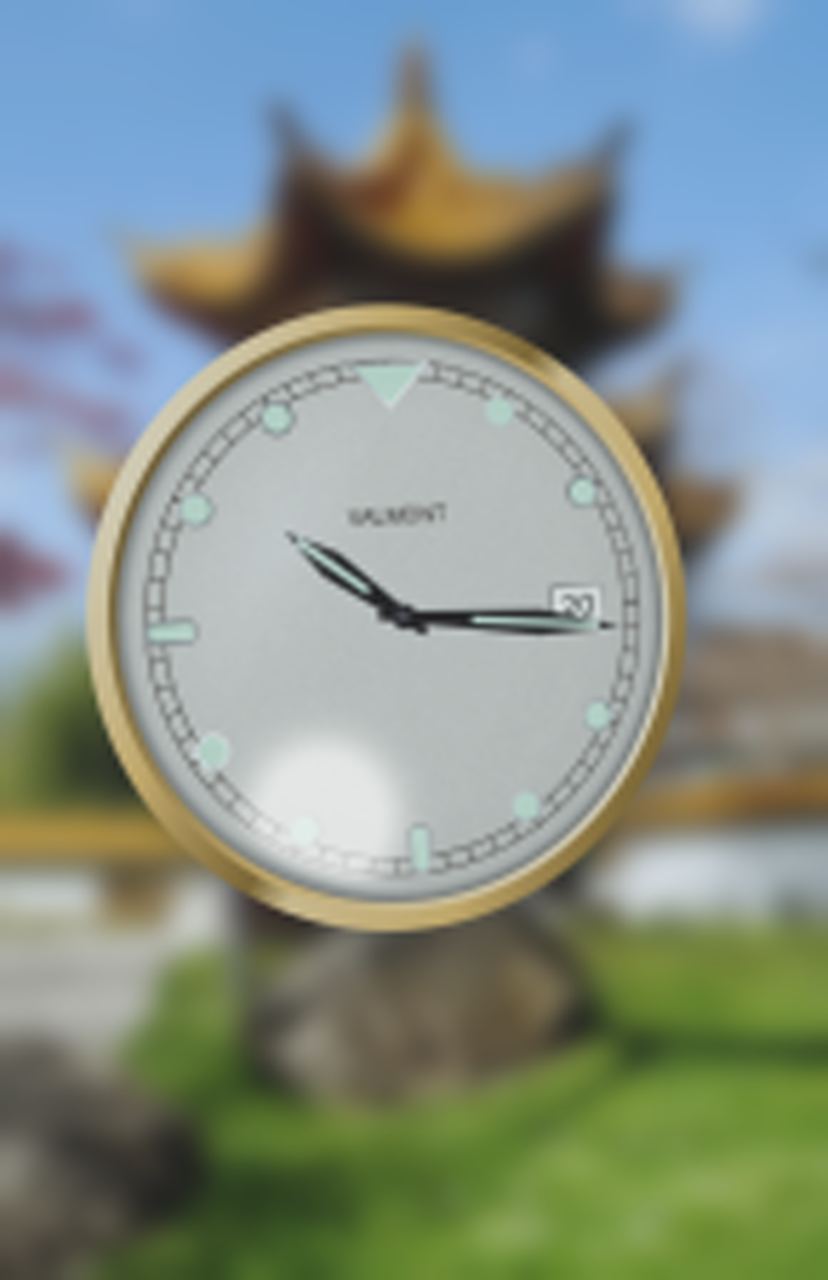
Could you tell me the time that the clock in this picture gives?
10:16
